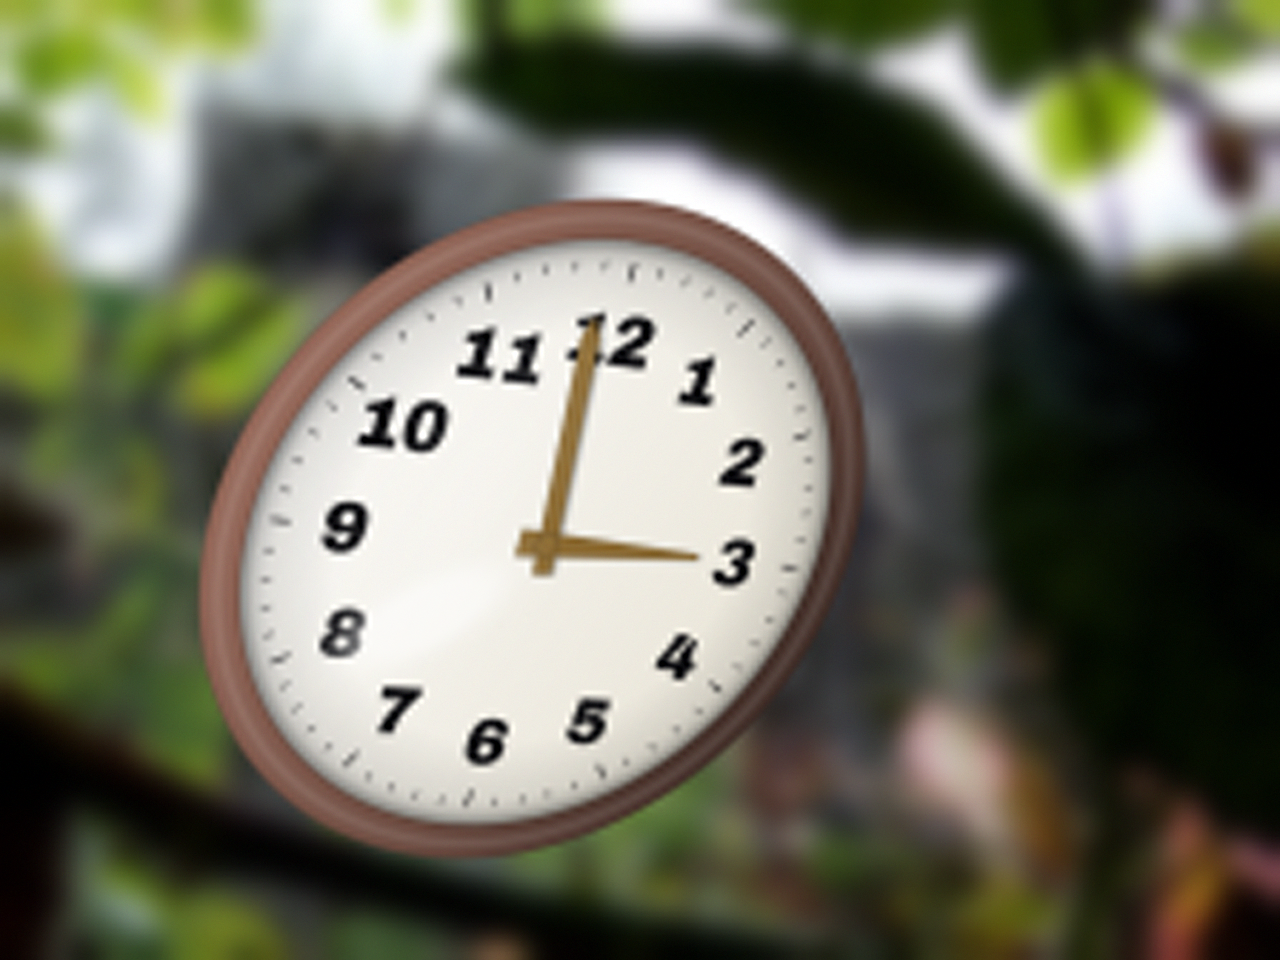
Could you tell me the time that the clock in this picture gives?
2:59
